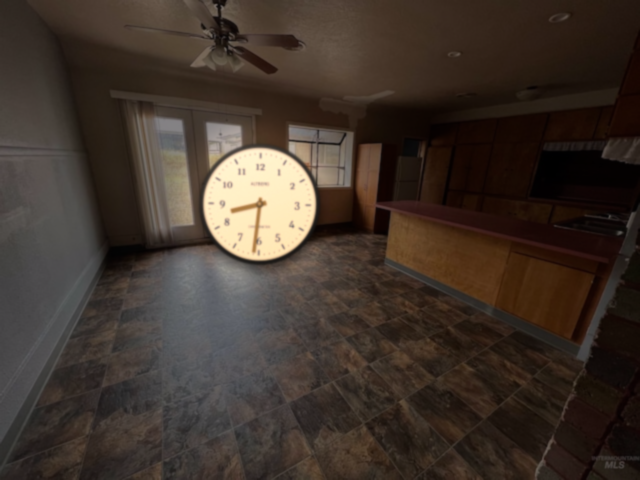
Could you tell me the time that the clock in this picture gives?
8:31
